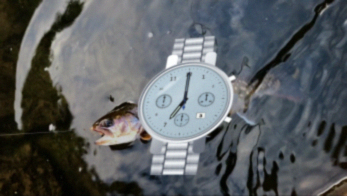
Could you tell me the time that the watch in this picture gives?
7:00
